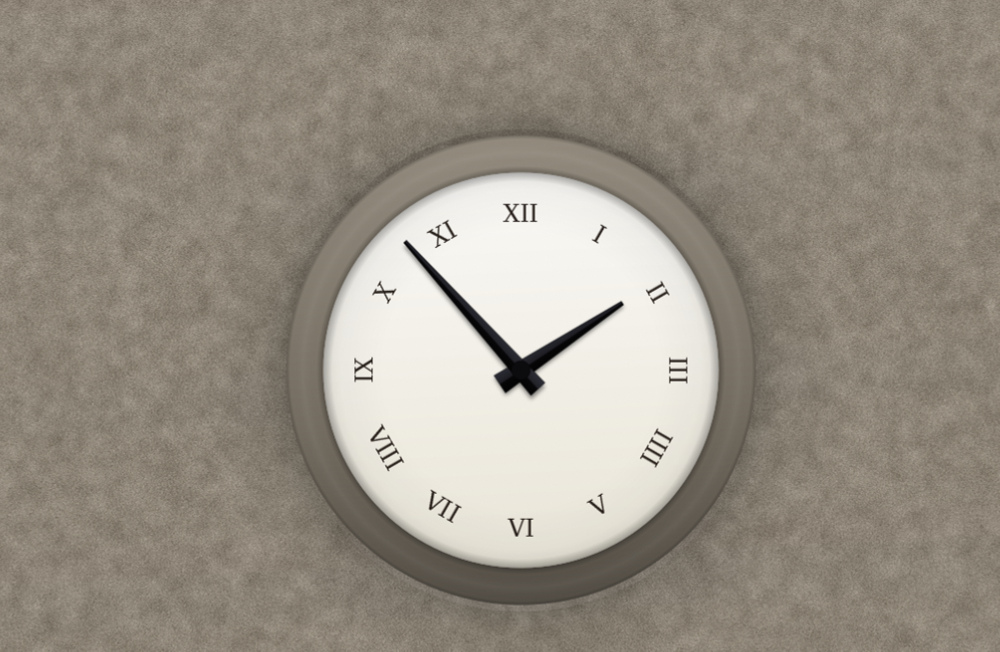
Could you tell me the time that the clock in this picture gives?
1:53
